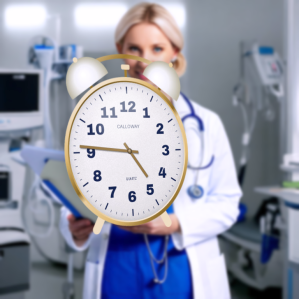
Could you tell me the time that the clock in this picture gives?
4:46
